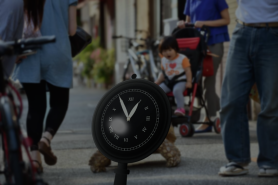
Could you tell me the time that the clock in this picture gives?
12:55
